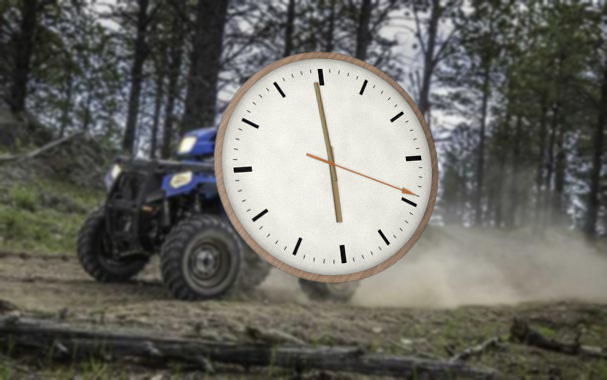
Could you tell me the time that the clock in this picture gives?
5:59:19
